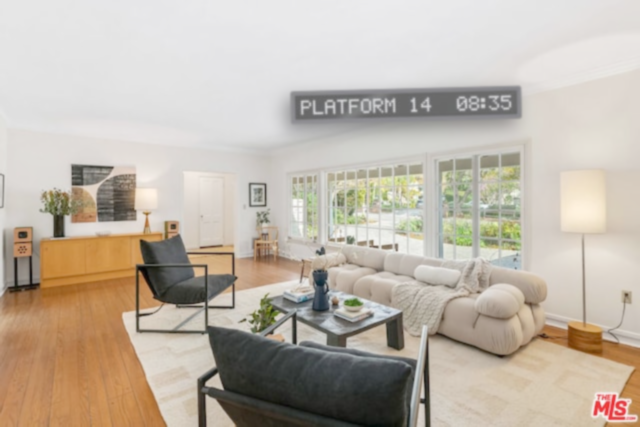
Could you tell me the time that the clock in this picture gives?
8:35
